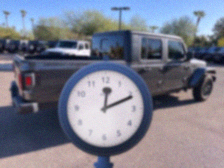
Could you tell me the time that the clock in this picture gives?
12:11
